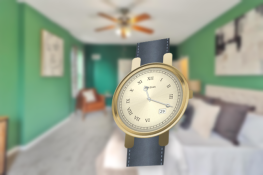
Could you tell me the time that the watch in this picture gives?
11:19
